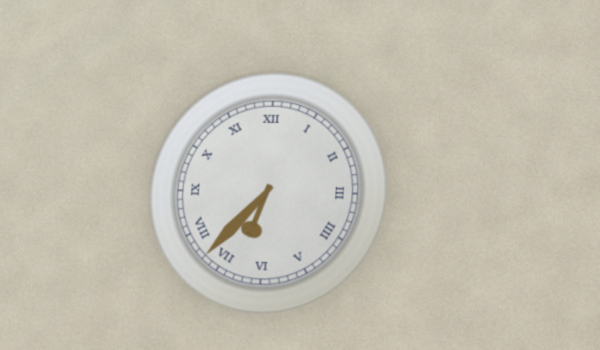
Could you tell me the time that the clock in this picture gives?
6:37
